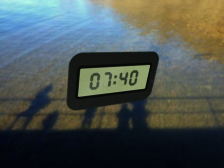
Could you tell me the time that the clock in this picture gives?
7:40
